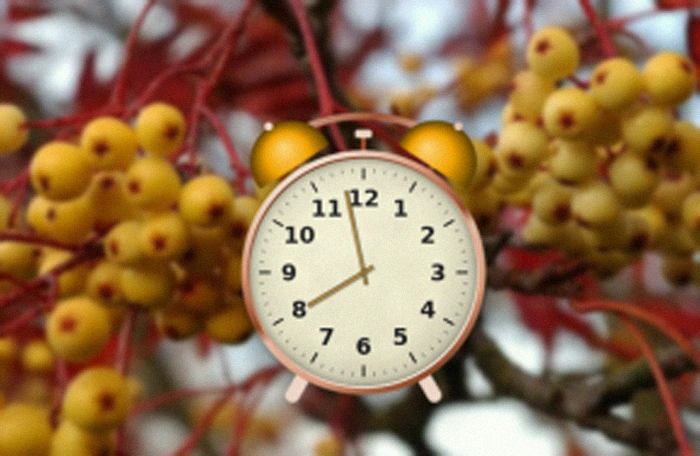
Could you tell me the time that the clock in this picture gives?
7:58
